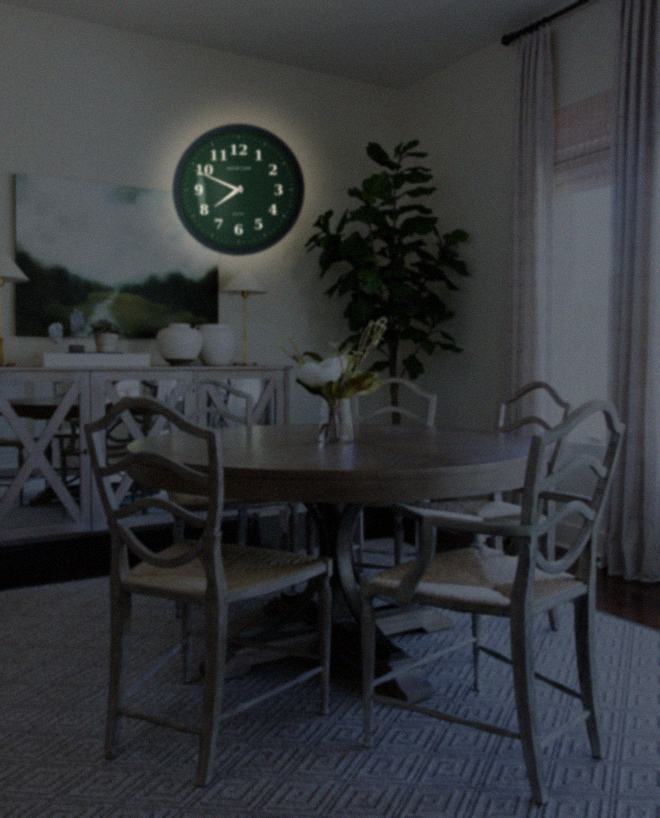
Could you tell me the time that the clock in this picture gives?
7:49
